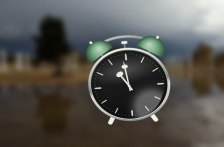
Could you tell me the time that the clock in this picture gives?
10:59
